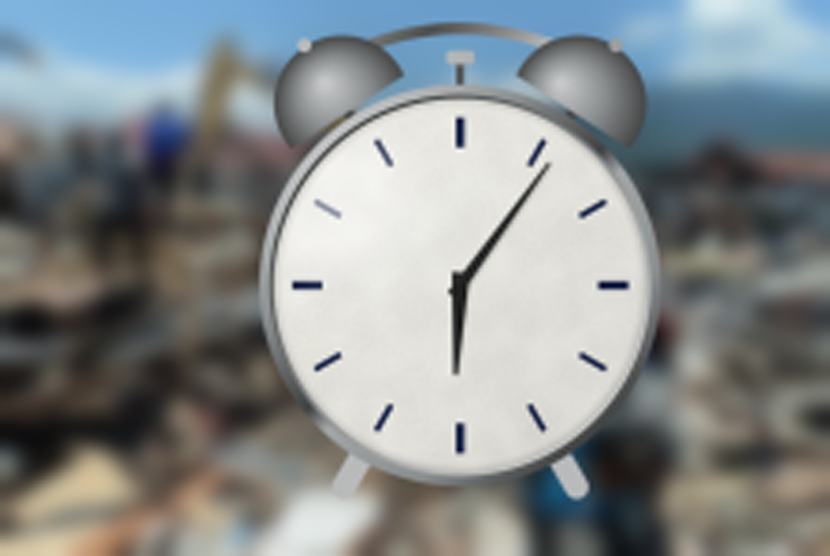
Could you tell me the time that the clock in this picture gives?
6:06
